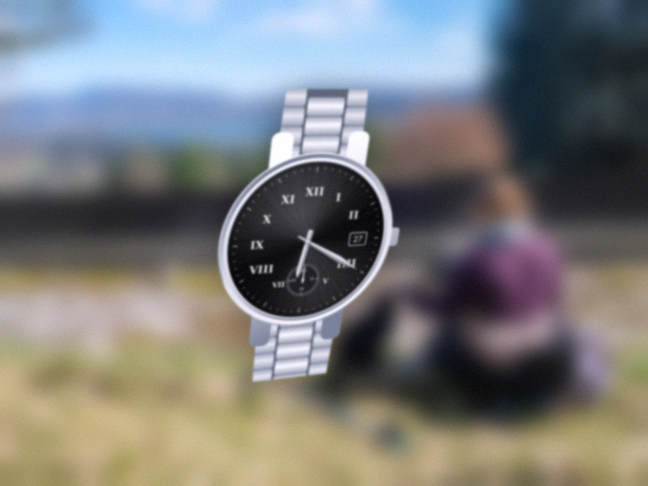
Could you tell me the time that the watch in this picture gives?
6:20
